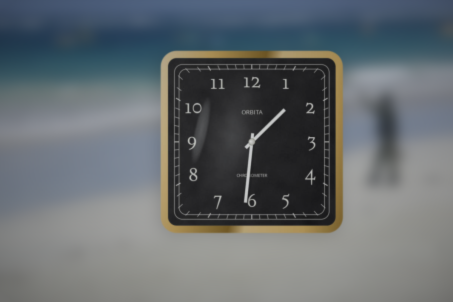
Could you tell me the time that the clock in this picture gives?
1:31
